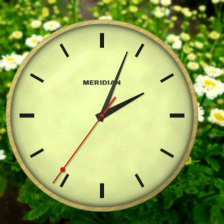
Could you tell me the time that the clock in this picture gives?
2:03:36
